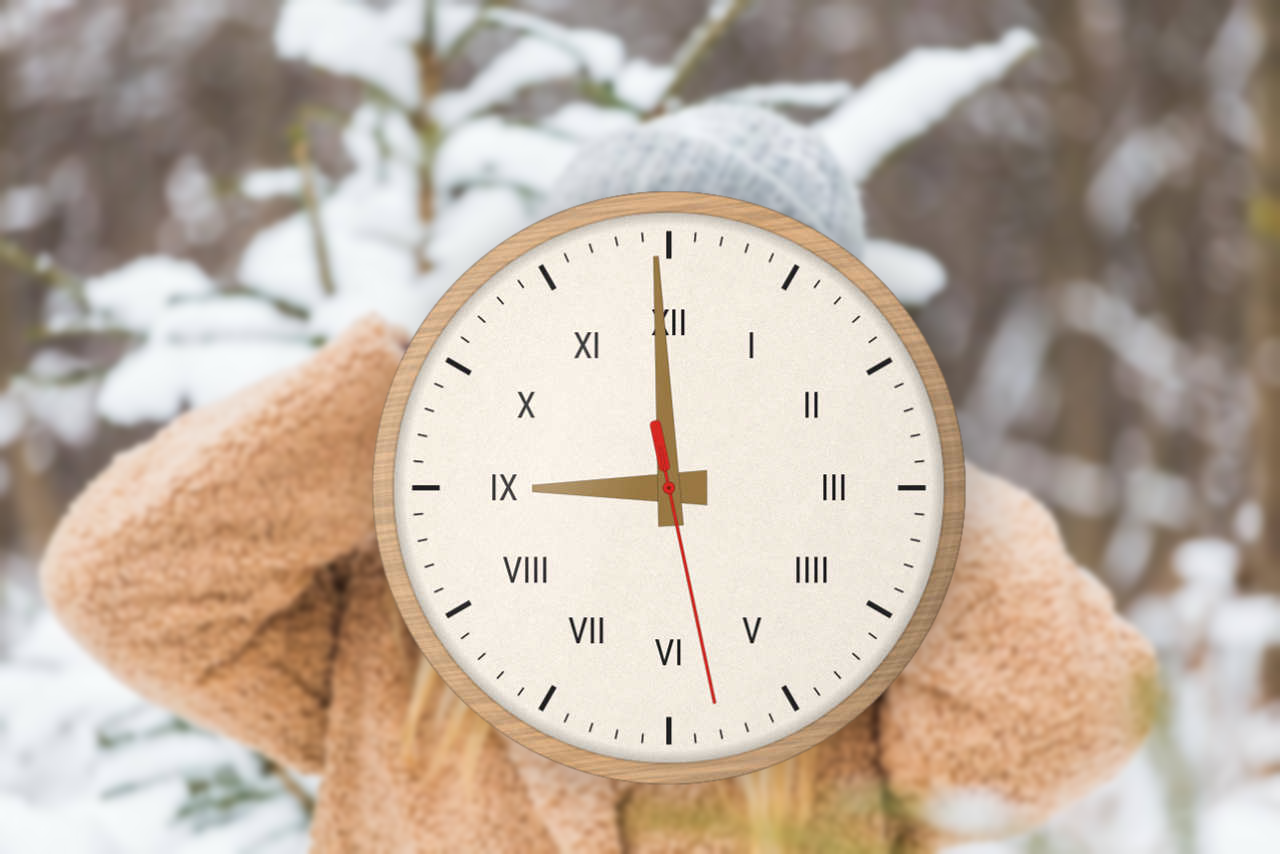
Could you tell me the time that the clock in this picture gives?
8:59:28
